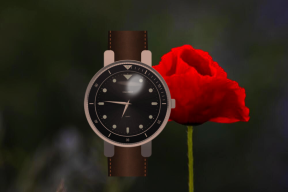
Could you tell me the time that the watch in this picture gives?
6:46
